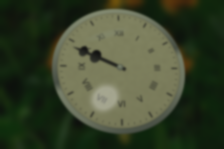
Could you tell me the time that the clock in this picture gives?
9:49
